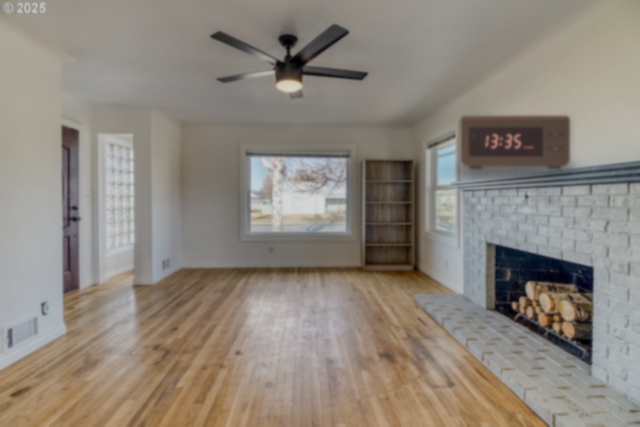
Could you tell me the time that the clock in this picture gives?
13:35
